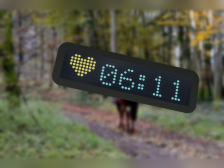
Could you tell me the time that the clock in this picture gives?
6:11
